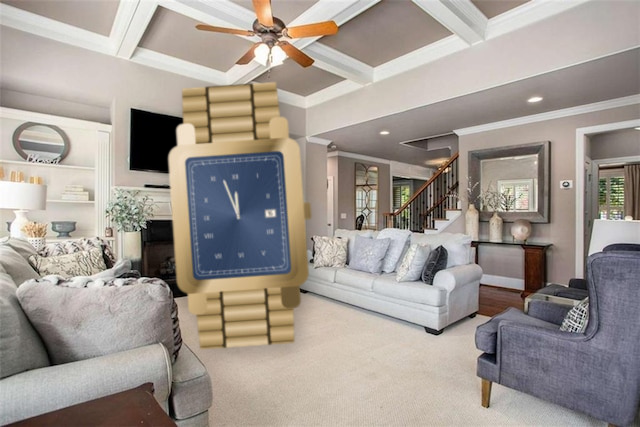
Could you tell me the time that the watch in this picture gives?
11:57
